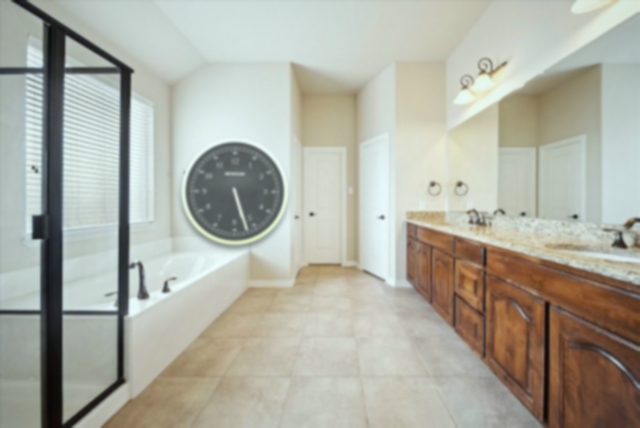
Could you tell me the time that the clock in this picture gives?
5:27
